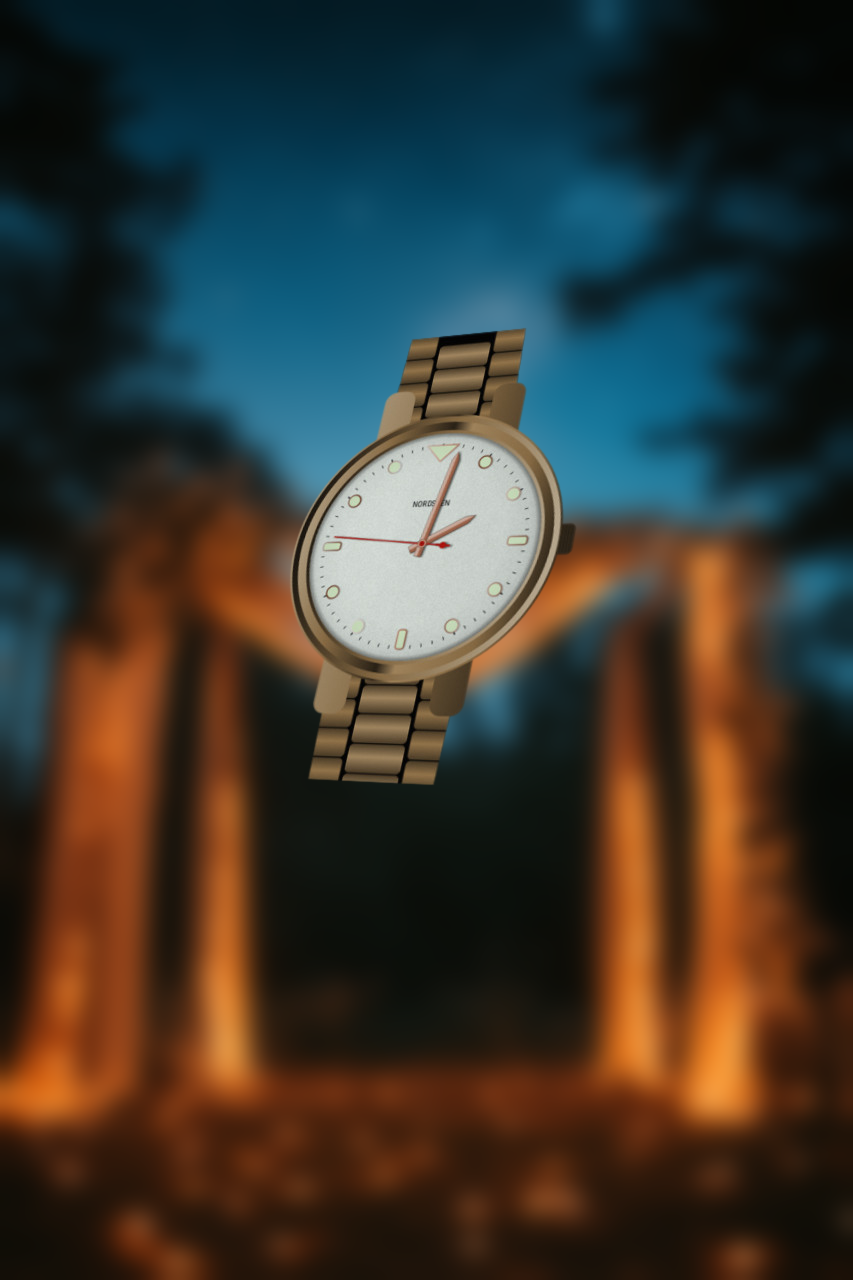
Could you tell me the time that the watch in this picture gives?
2:01:46
